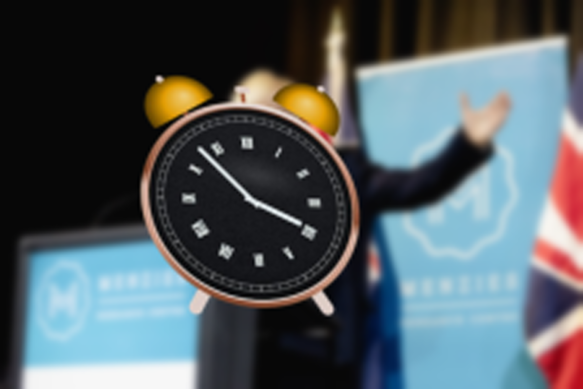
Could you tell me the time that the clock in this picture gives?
3:53
